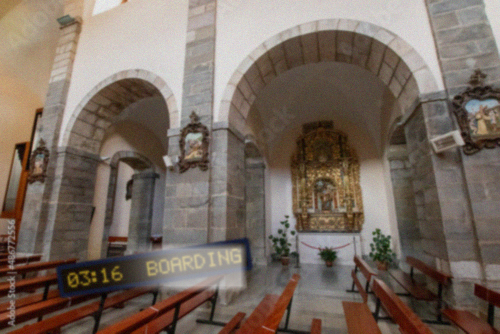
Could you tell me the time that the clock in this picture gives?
3:16
